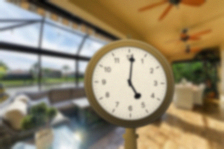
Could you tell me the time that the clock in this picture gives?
5:01
